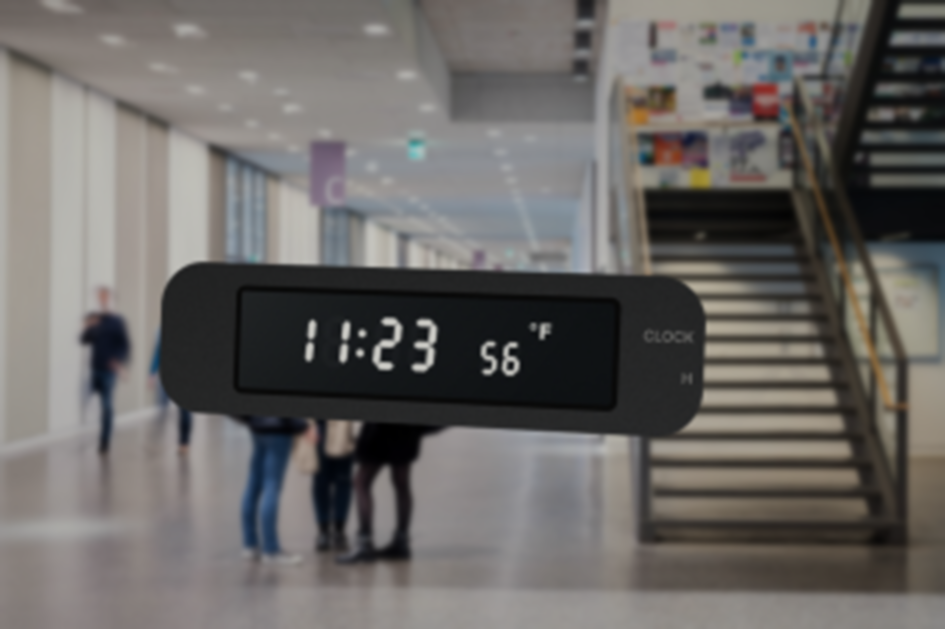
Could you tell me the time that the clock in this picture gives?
11:23
